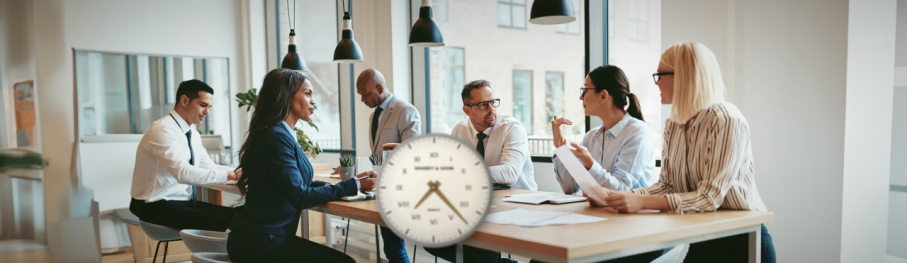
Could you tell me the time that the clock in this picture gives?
7:23
